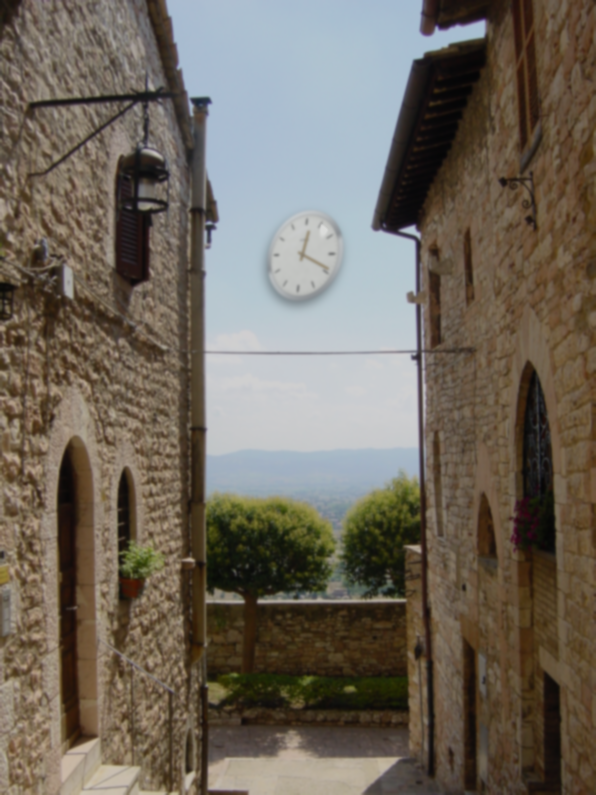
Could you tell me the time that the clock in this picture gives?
12:19
